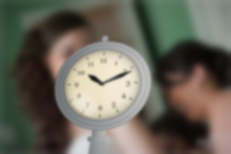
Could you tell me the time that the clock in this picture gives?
10:11
